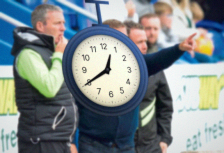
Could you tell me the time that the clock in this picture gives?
12:40
